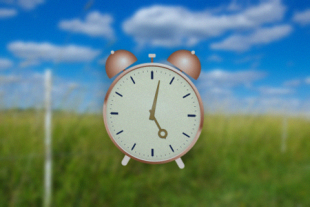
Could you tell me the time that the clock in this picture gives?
5:02
